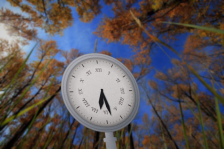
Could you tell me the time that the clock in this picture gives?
6:28
